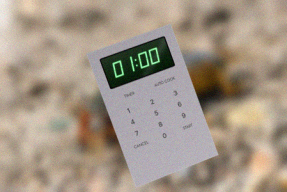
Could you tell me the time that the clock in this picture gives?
1:00
